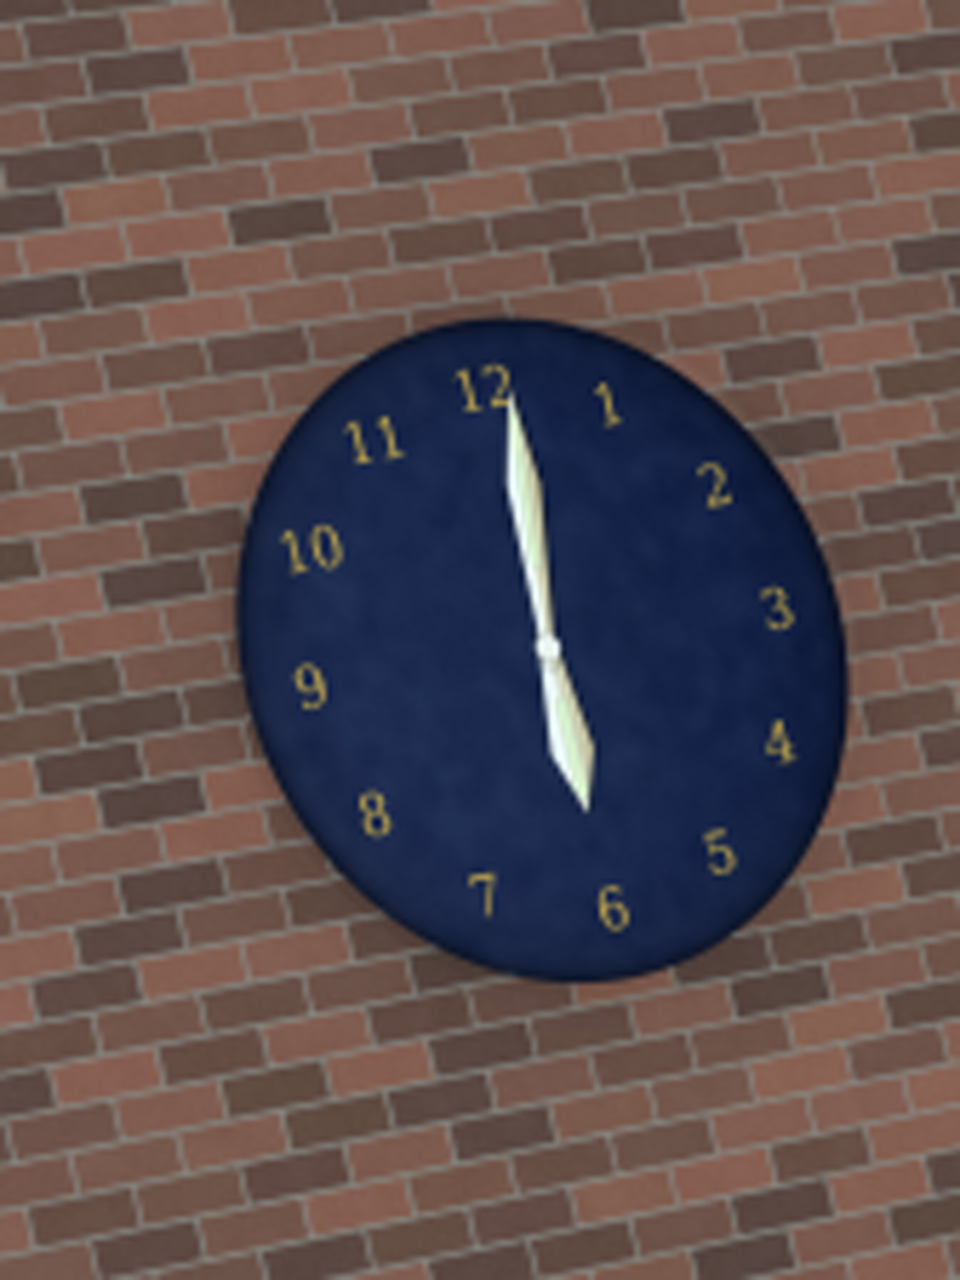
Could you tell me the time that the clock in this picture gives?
6:01
